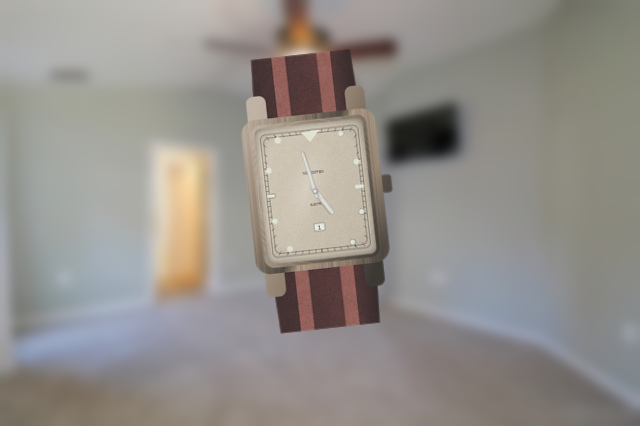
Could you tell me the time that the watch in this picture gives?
4:58
